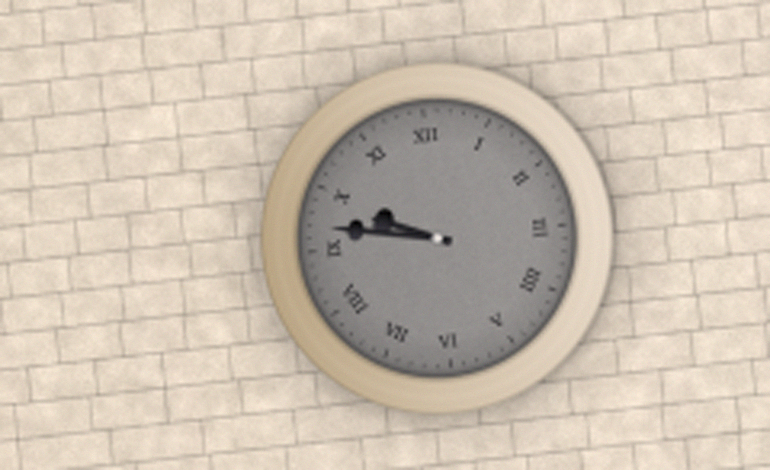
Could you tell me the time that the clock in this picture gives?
9:47
